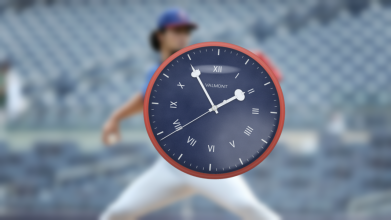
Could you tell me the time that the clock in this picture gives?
1:54:39
